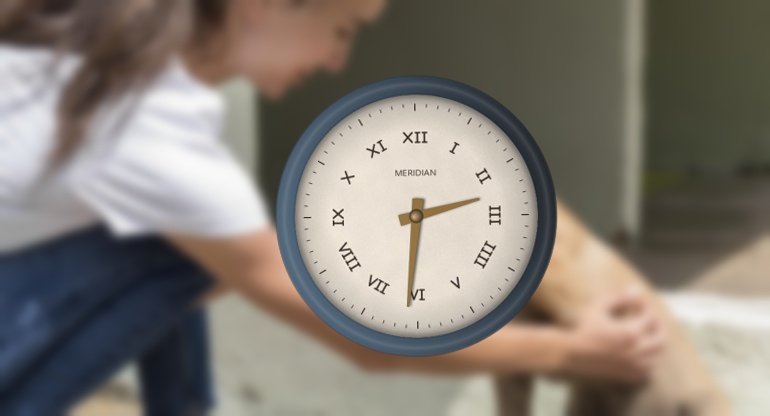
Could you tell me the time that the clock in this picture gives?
2:31
